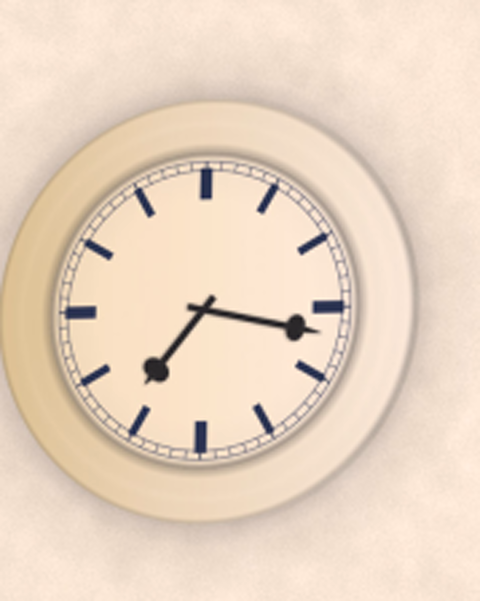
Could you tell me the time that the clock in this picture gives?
7:17
